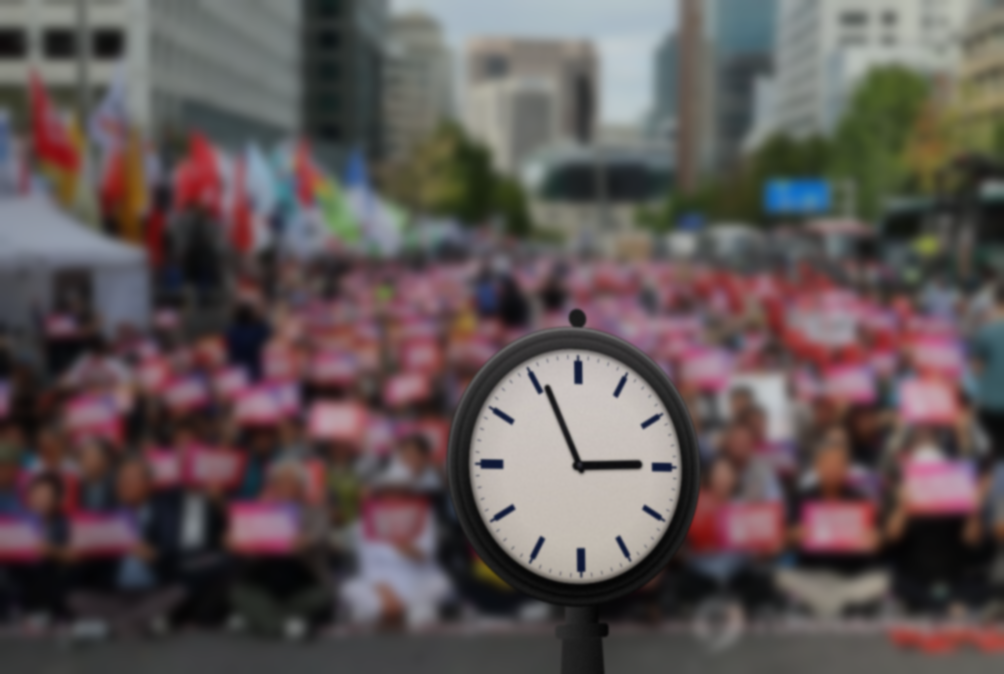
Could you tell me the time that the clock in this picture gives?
2:56
